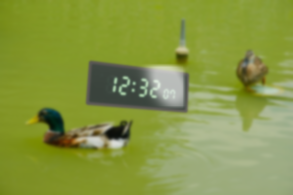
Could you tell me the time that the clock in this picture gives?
12:32
